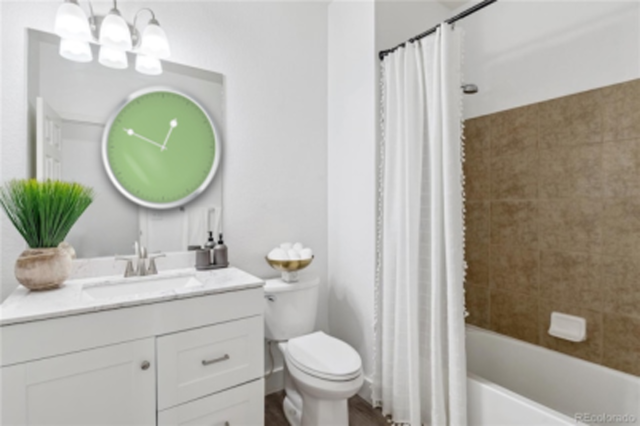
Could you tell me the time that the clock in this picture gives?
12:49
